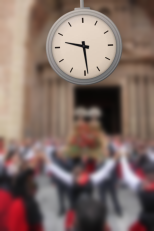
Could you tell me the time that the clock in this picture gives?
9:29
